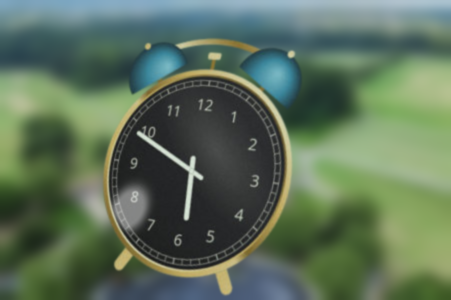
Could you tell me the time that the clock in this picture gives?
5:49
